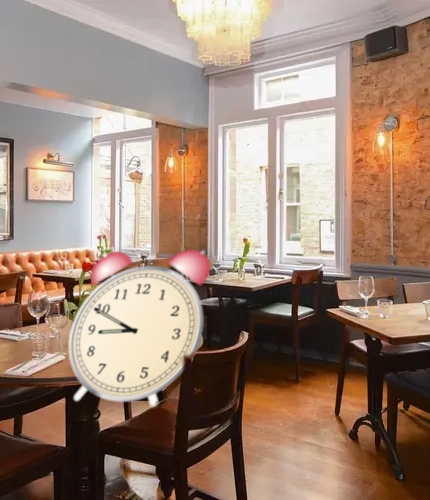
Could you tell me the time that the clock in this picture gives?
8:49
